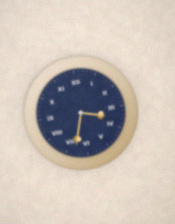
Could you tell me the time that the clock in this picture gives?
3:33
